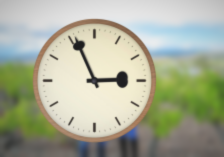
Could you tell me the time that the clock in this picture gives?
2:56
